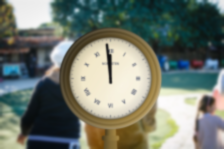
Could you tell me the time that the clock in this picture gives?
11:59
